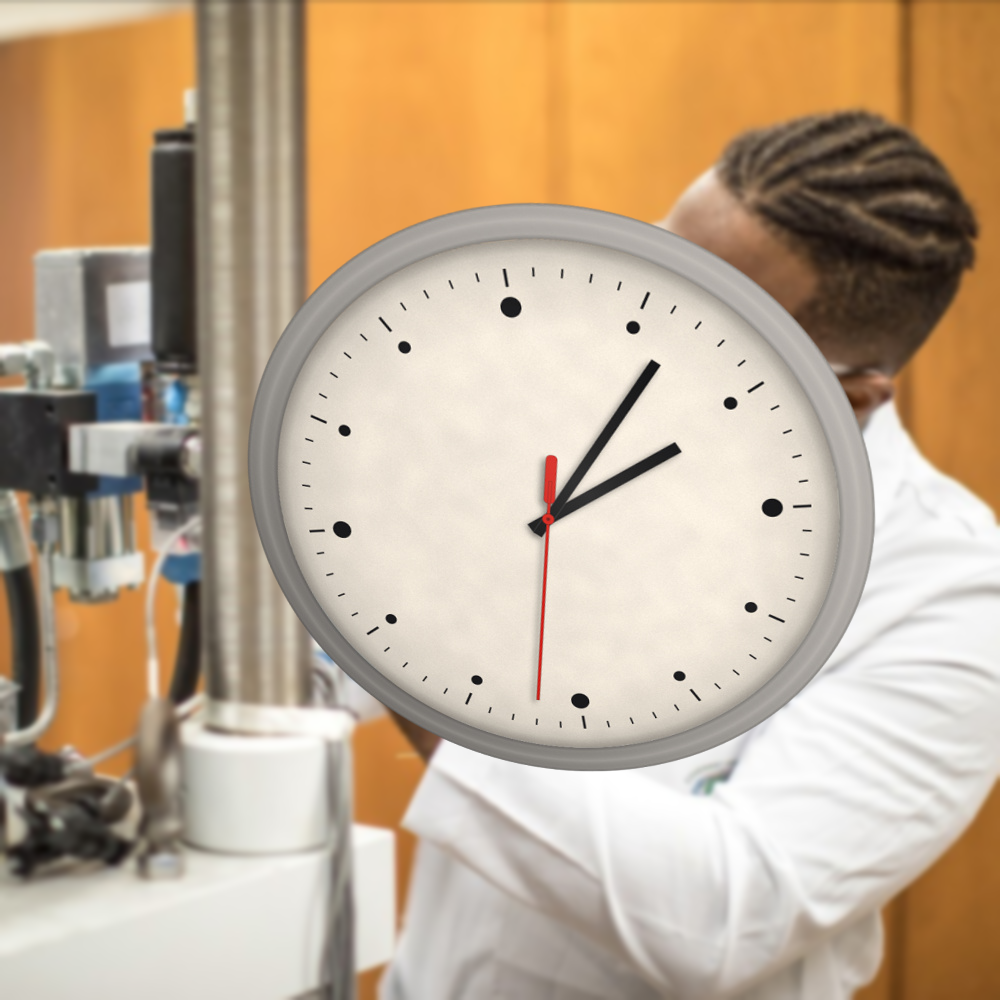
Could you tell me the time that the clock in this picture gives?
2:06:32
